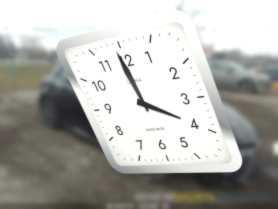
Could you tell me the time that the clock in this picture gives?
3:59
